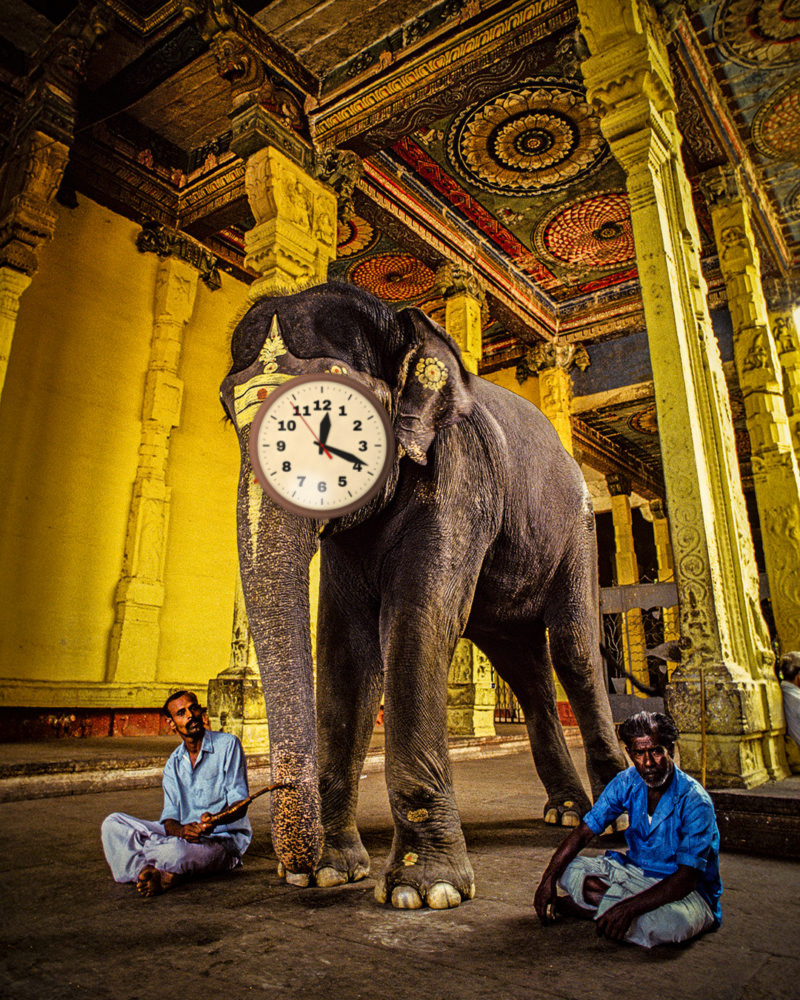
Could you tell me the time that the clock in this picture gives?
12:18:54
